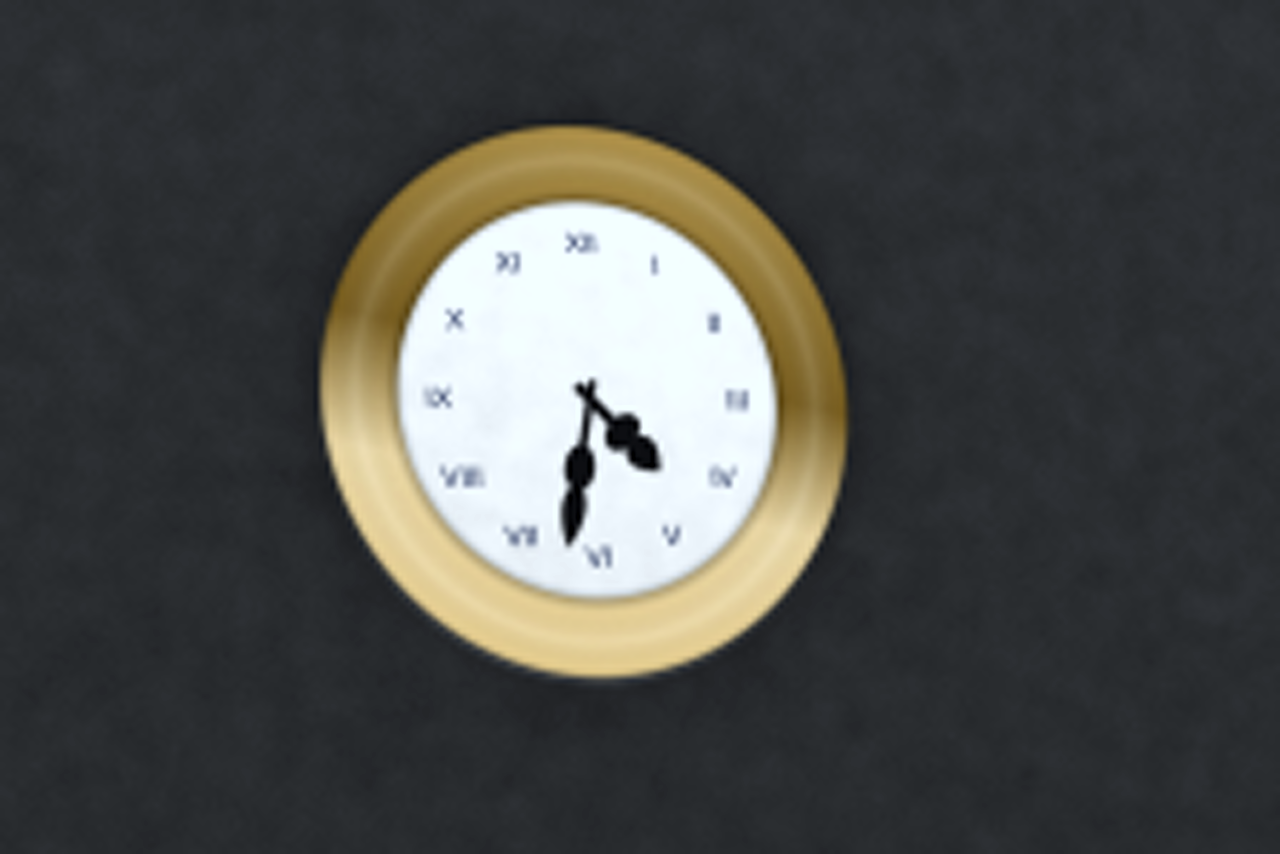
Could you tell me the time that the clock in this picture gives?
4:32
